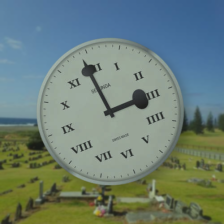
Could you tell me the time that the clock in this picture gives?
2:59
